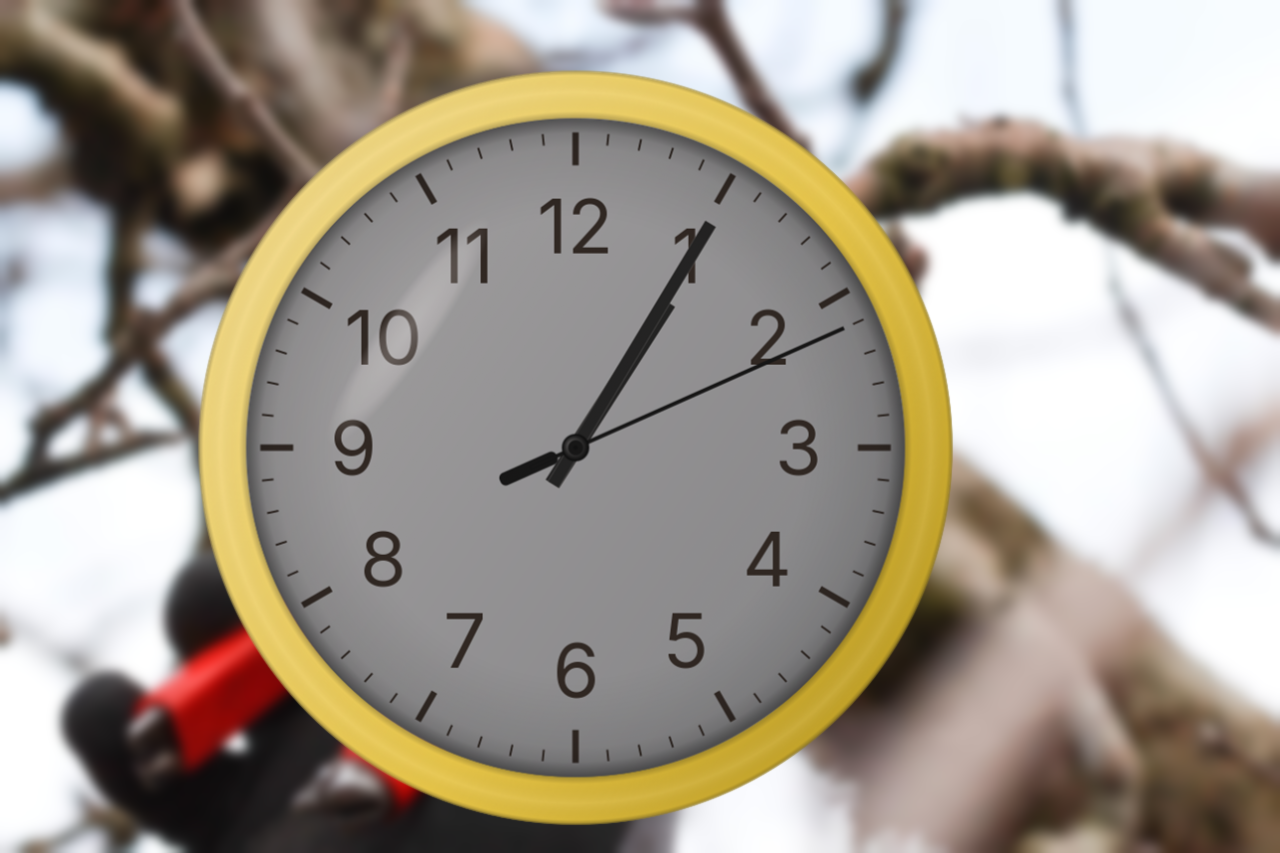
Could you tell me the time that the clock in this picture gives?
1:05:11
